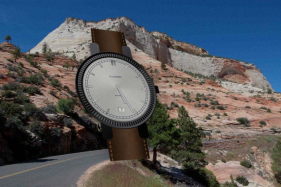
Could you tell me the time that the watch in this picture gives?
5:26
